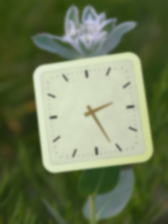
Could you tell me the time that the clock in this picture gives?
2:26
